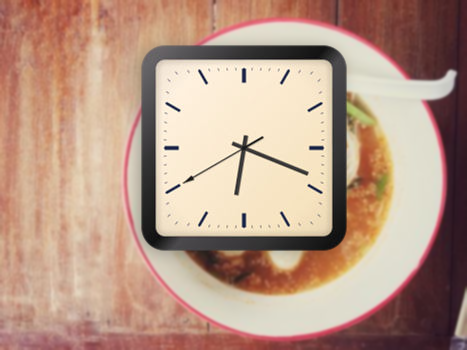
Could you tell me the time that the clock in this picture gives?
6:18:40
